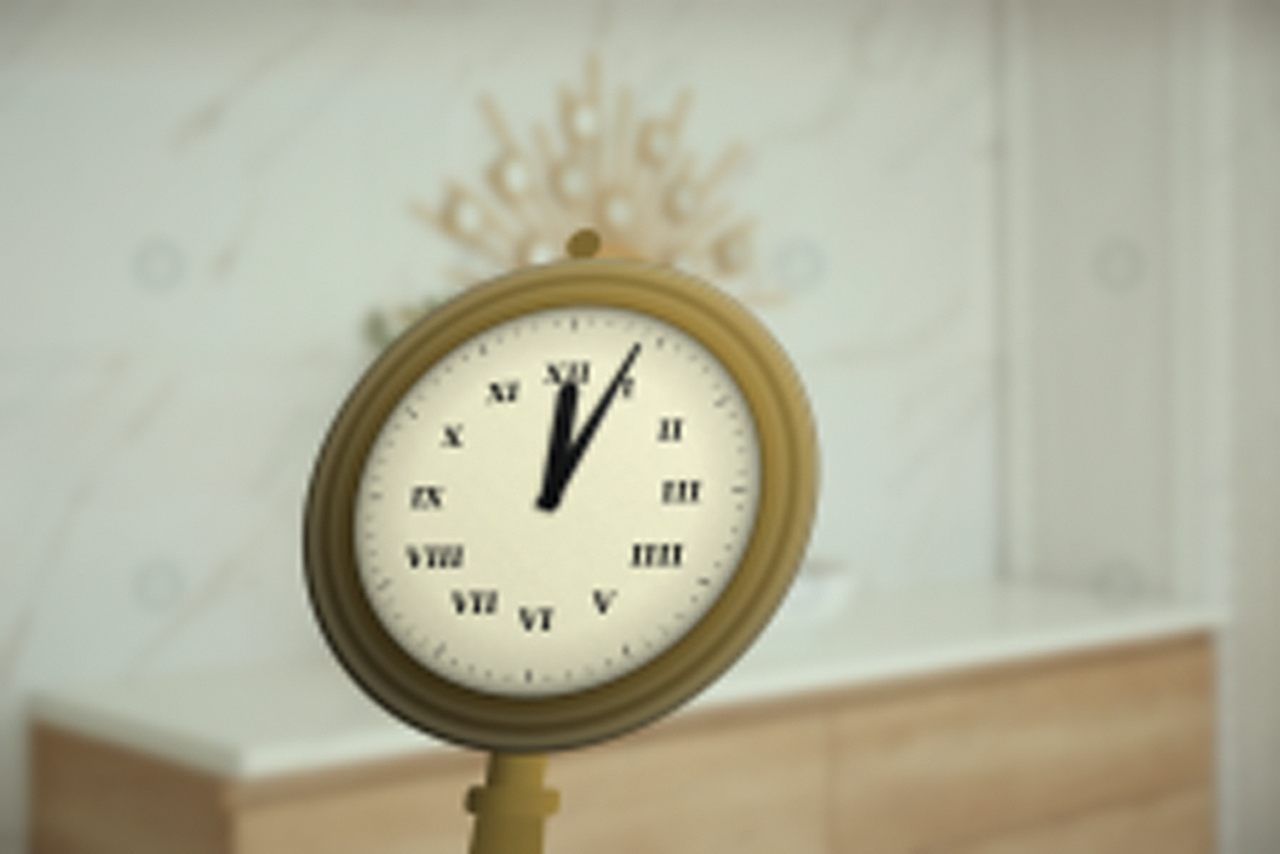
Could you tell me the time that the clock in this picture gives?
12:04
